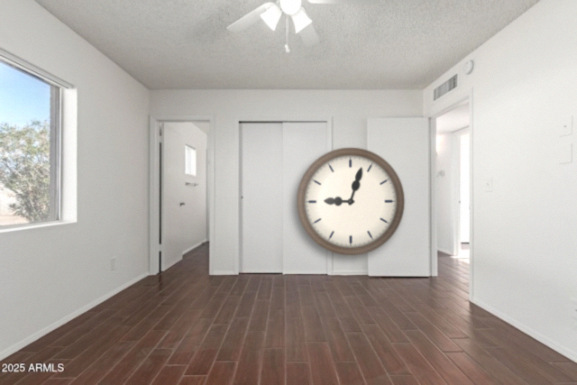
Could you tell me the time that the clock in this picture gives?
9:03
